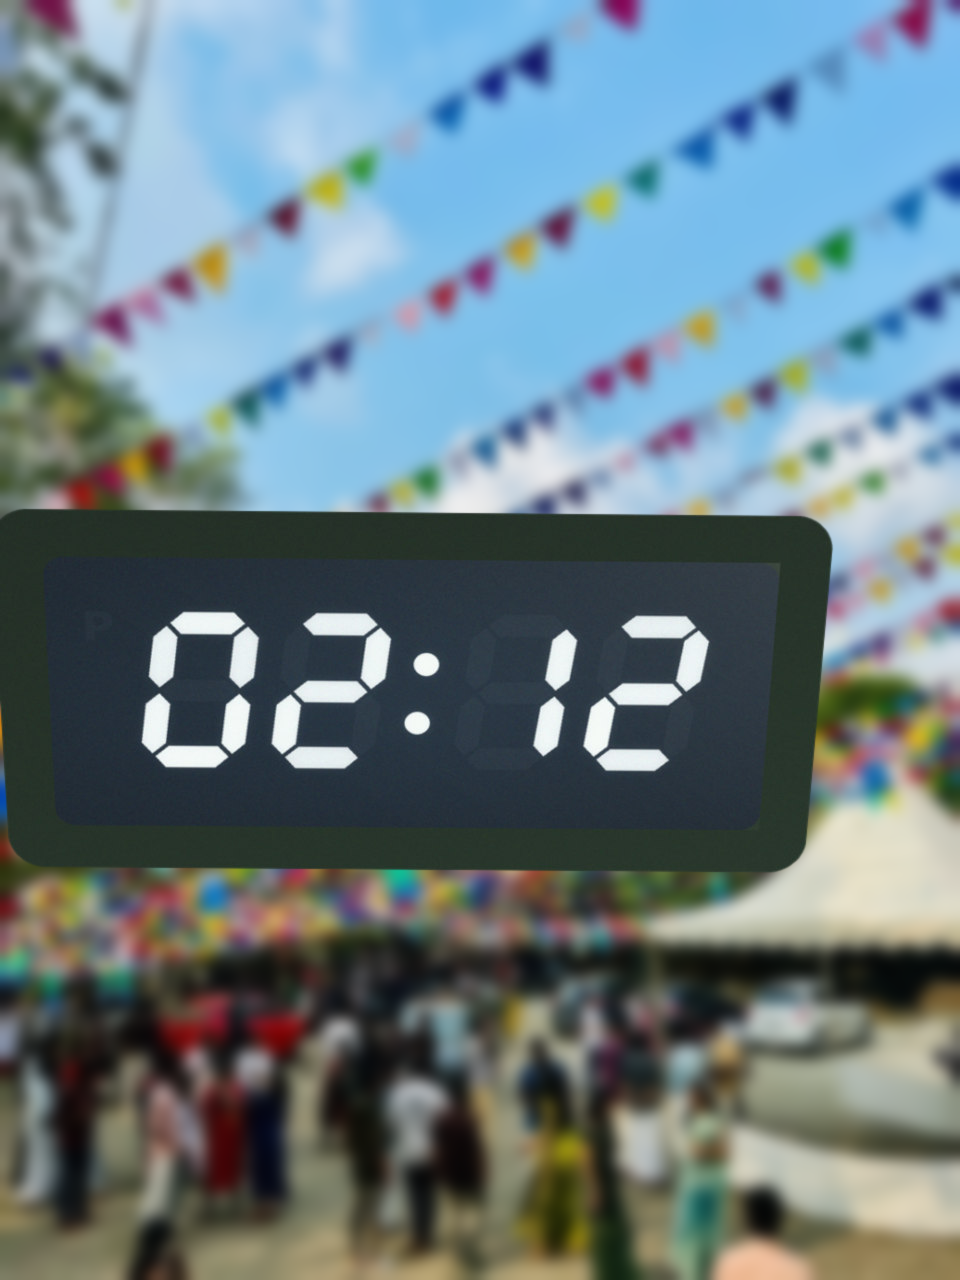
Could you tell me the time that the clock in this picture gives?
2:12
